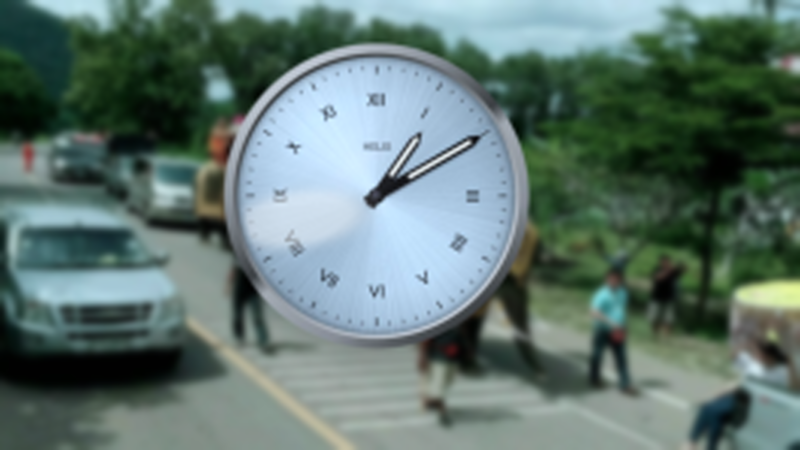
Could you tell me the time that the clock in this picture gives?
1:10
